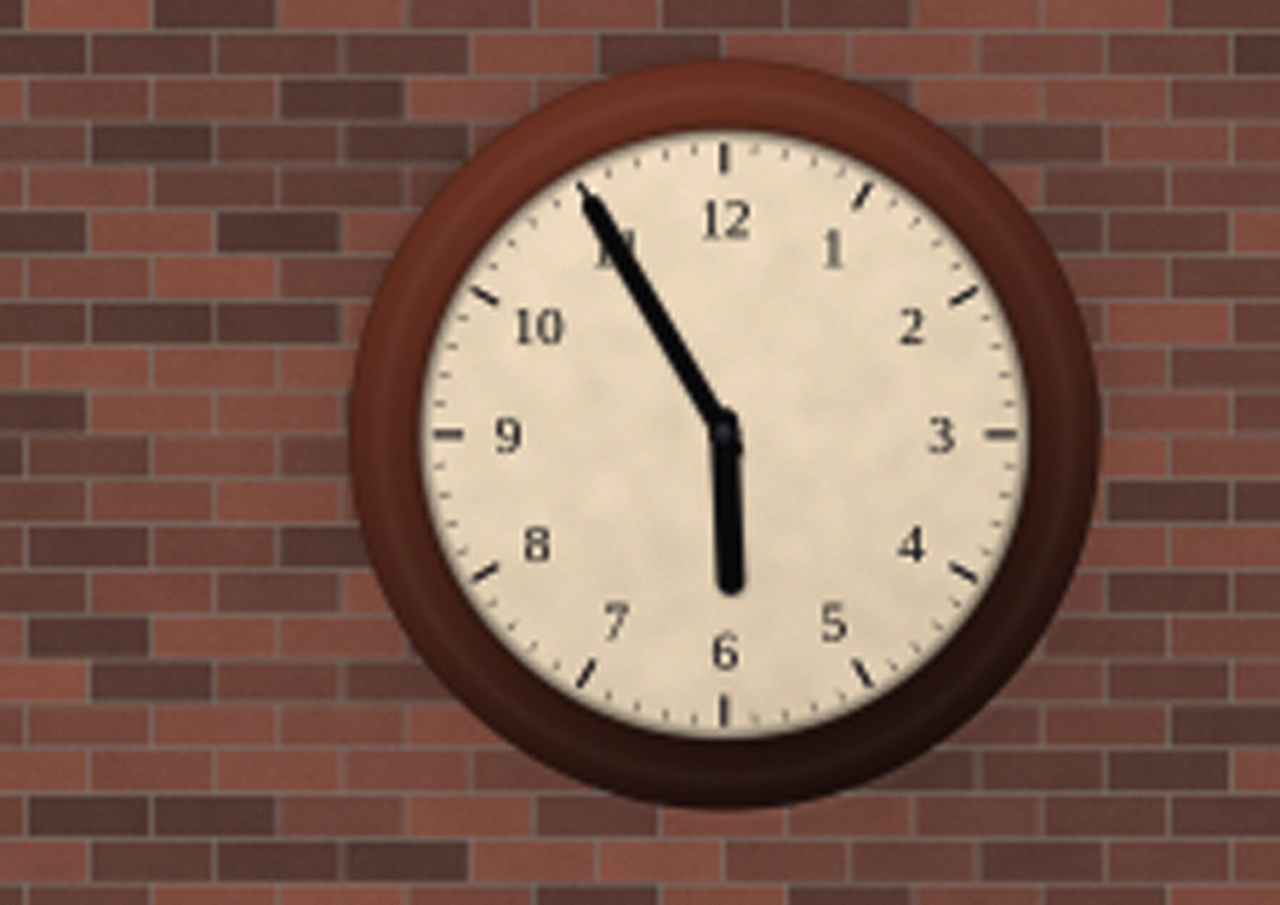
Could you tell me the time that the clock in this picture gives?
5:55
